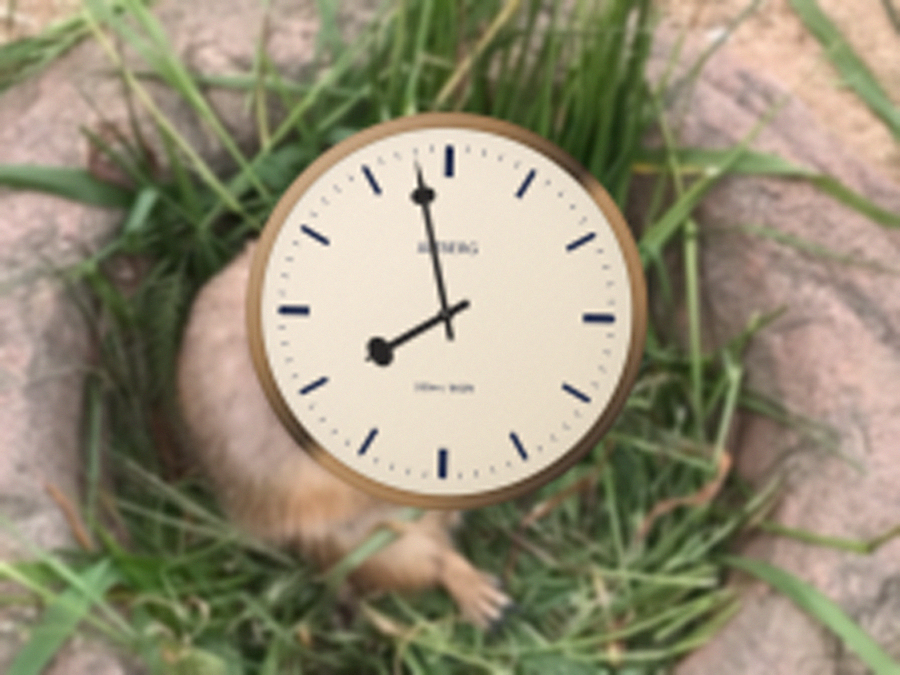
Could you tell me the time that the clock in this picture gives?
7:58
